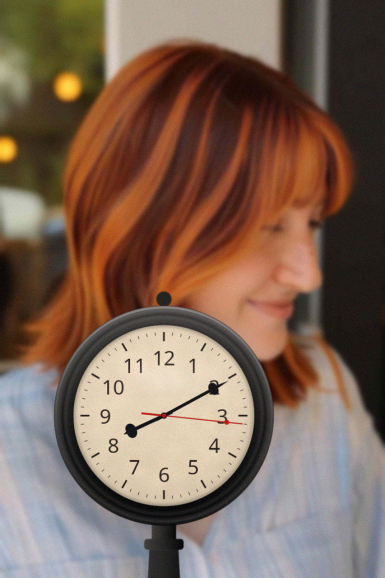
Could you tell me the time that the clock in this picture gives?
8:10:16
